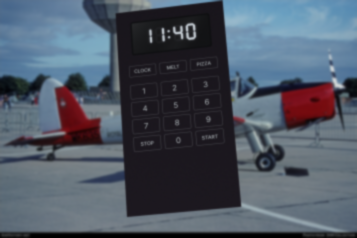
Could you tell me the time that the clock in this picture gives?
11:40
